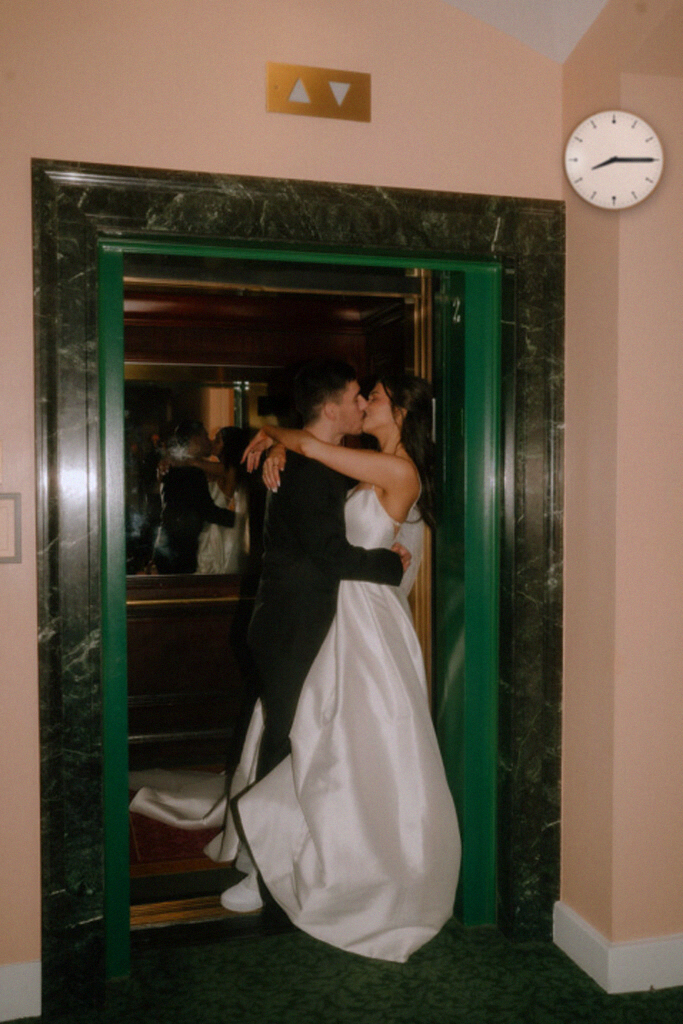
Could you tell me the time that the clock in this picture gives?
8:15
